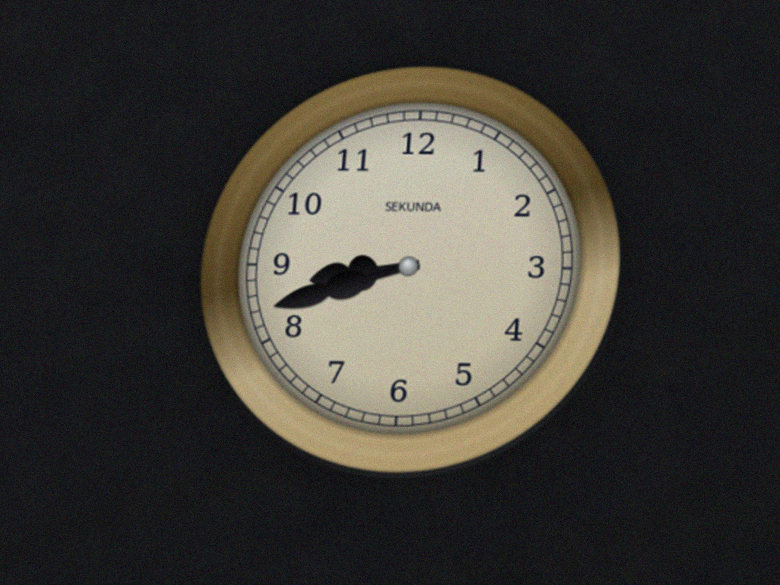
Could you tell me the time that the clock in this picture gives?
8:42
